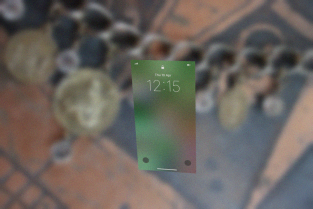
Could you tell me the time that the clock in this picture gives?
12:15
